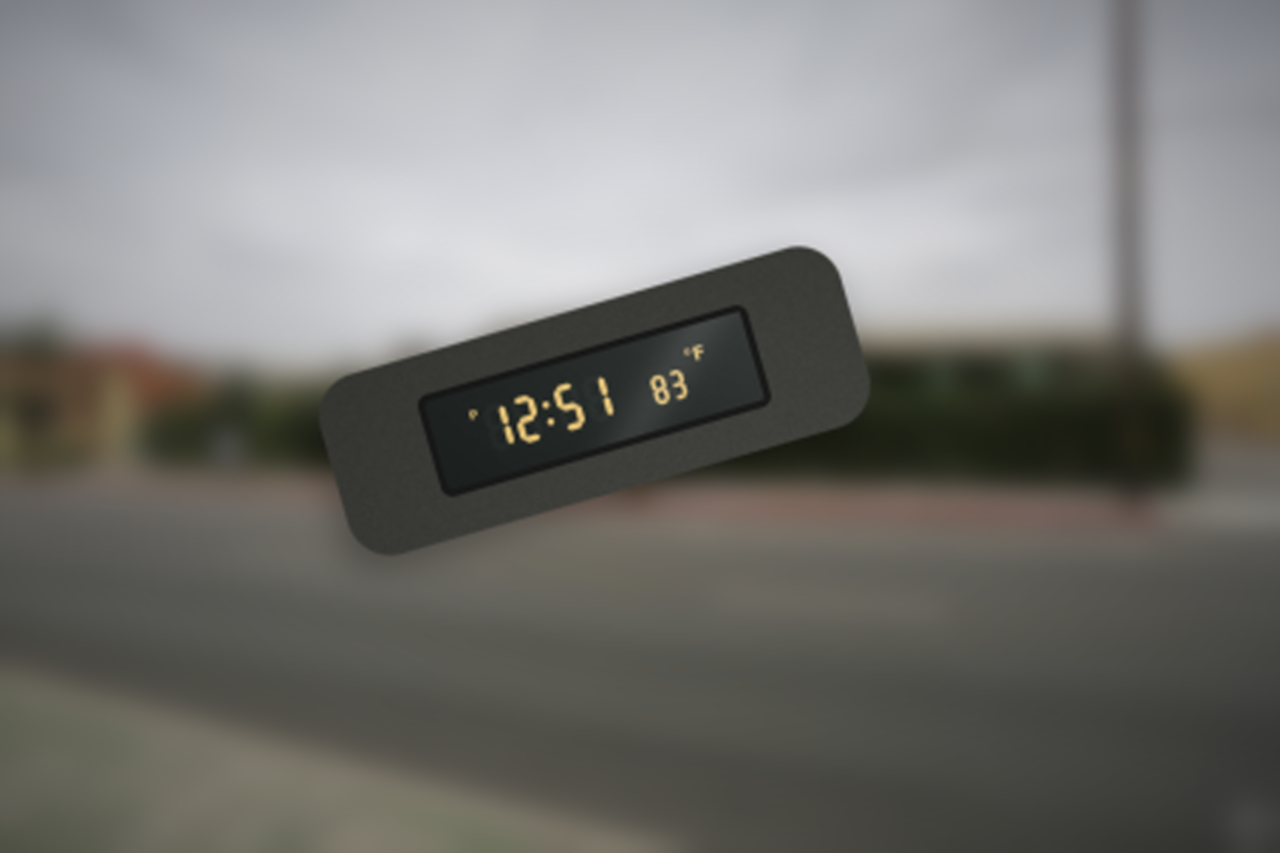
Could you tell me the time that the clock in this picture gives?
12:51
